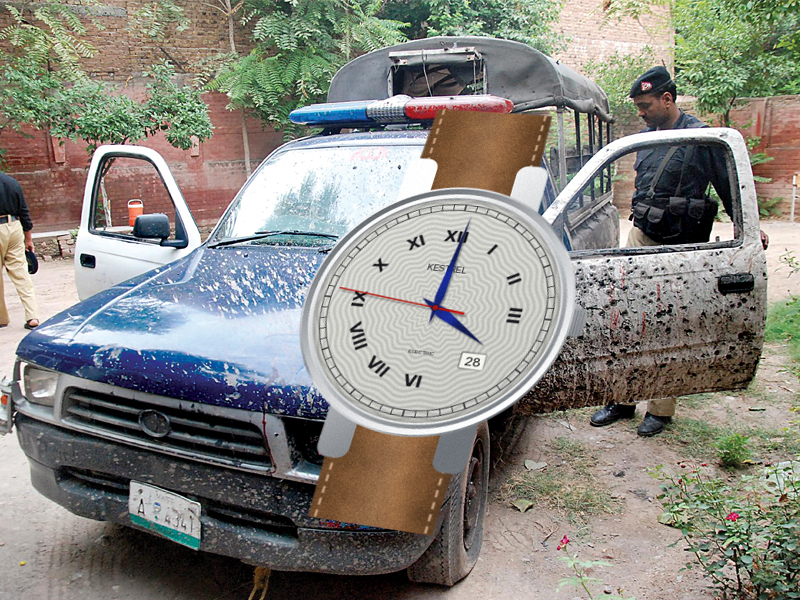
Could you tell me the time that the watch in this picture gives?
4:00:46
